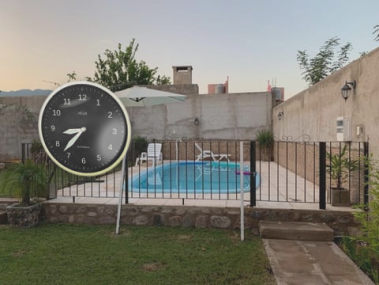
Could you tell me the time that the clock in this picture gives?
8:37
